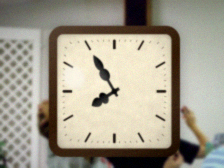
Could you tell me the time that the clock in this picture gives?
7:55
